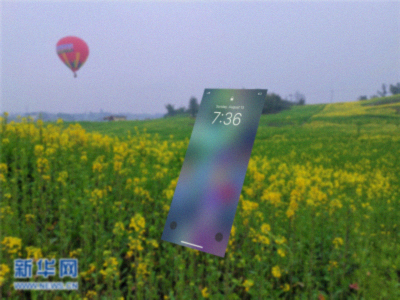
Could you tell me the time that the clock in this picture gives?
7:36
